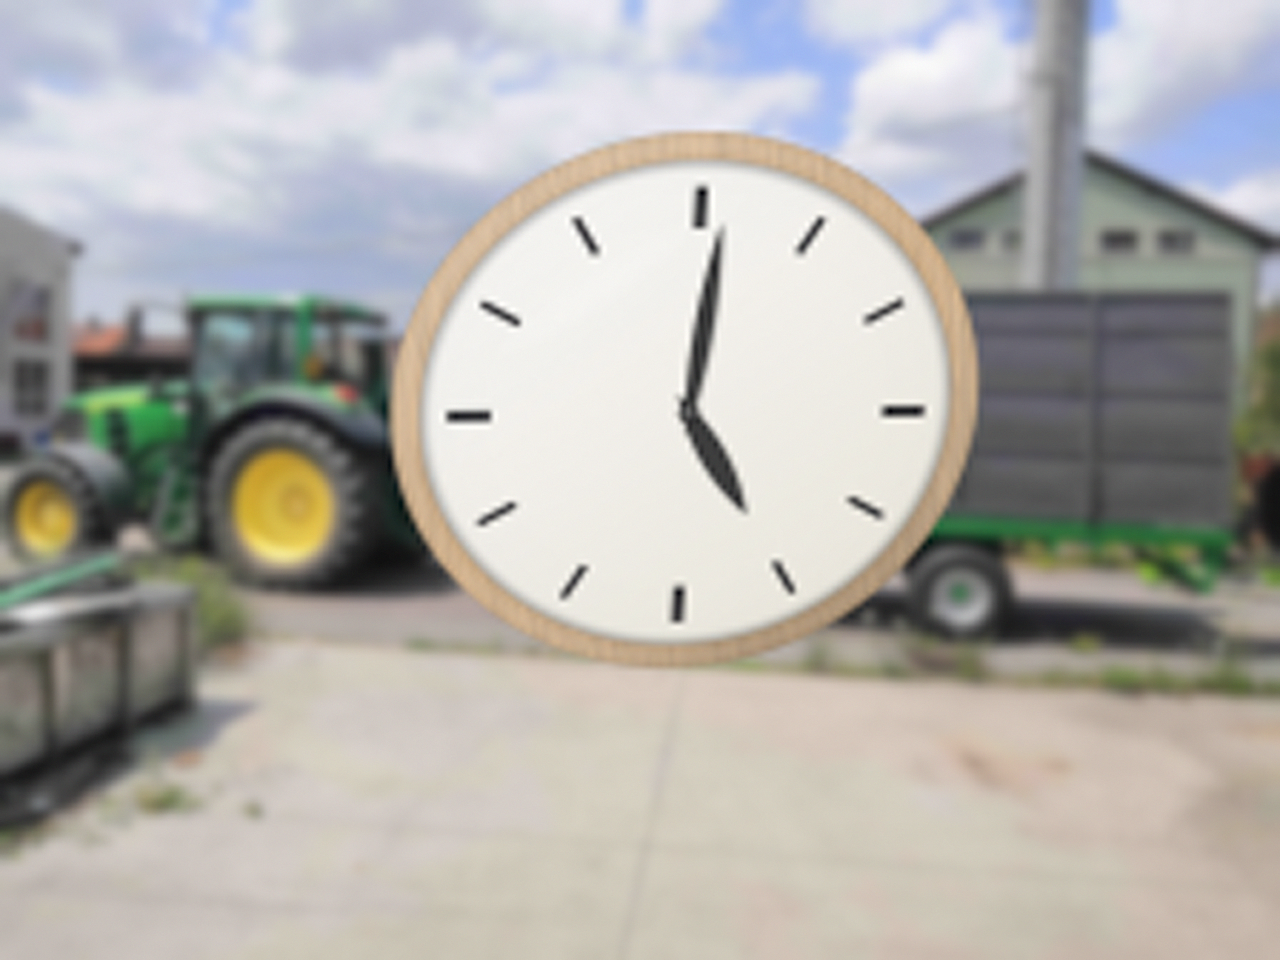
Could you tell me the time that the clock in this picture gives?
5:01
